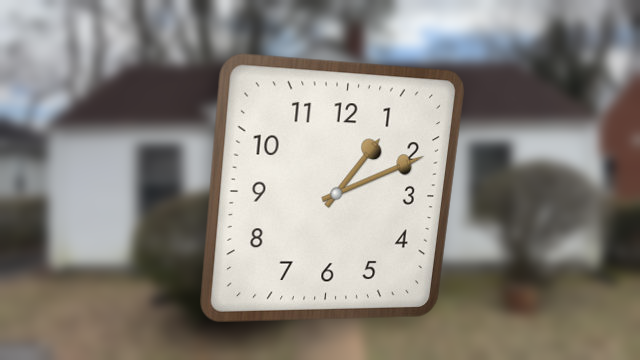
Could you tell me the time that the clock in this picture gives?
1:11
